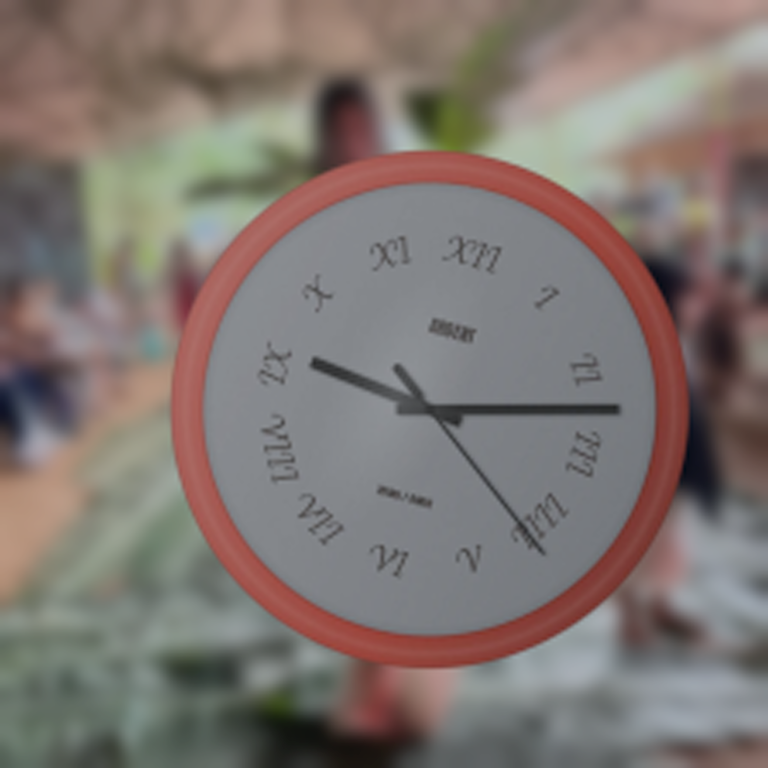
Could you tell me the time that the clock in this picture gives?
9:12:21
